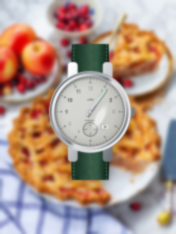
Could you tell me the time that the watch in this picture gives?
1:06
